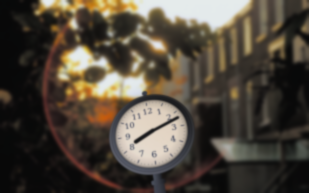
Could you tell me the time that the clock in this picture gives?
8:12
